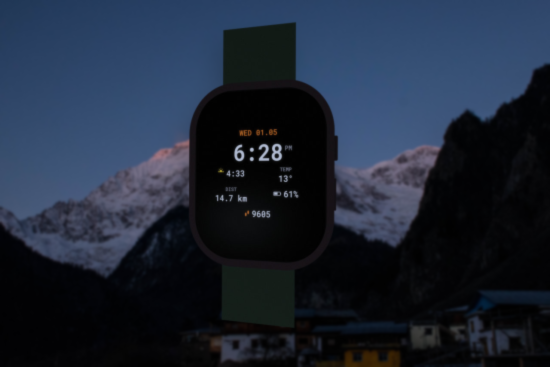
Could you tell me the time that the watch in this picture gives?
6:28
